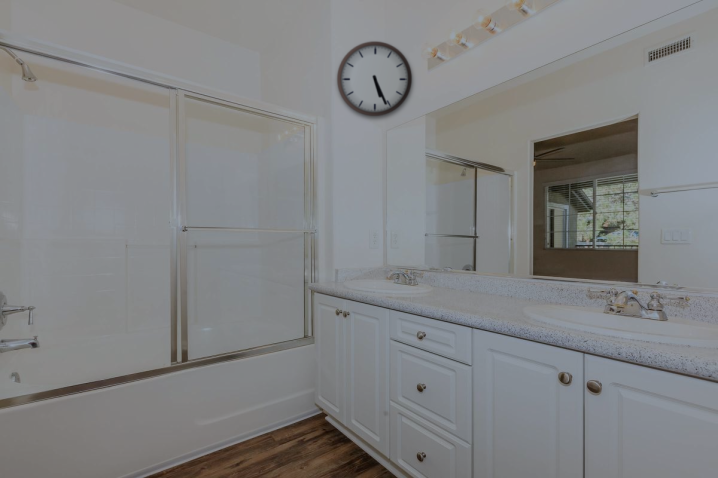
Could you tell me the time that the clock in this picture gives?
5:26
